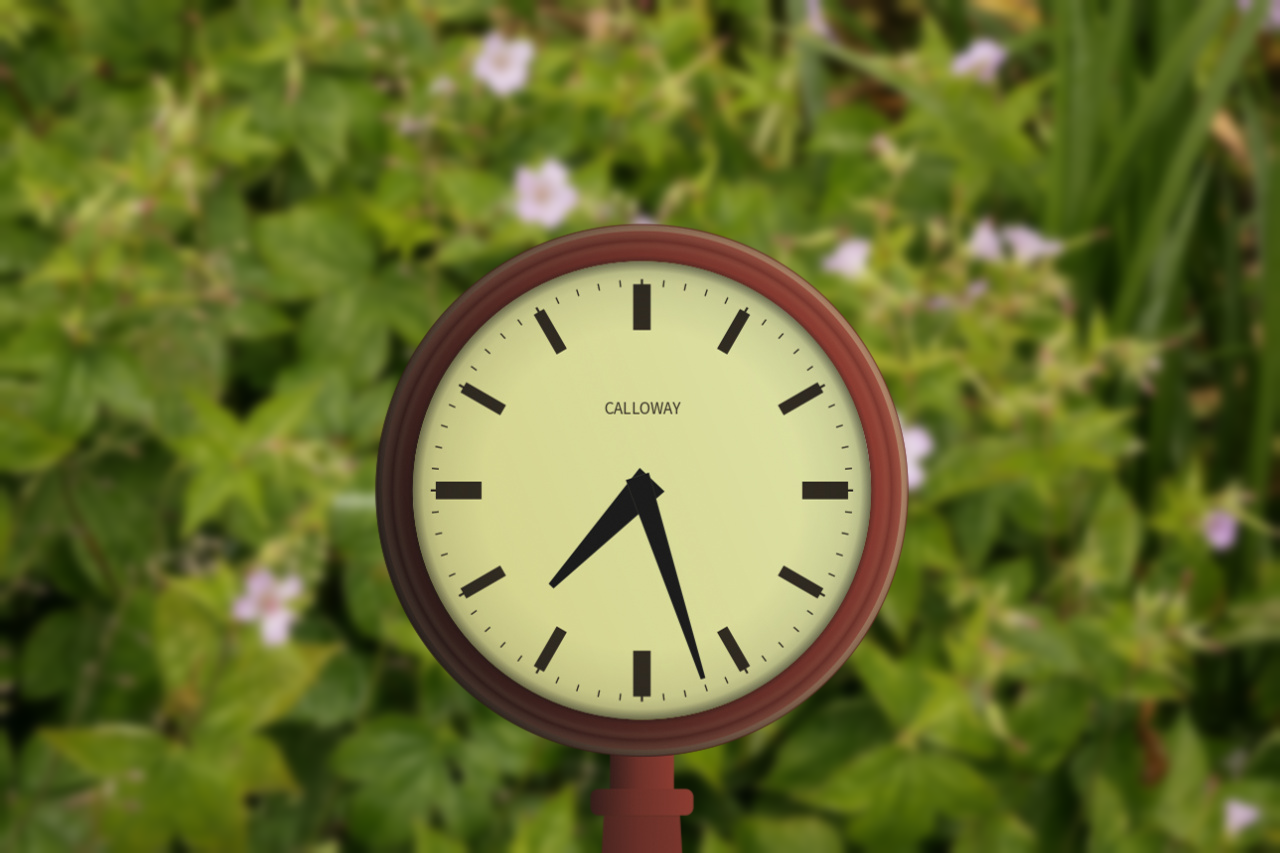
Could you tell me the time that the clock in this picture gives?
7:27
